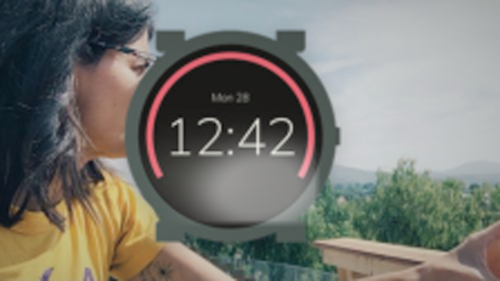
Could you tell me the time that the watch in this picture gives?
12:42
